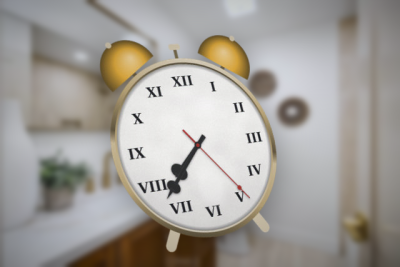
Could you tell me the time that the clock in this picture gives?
7:37:24
